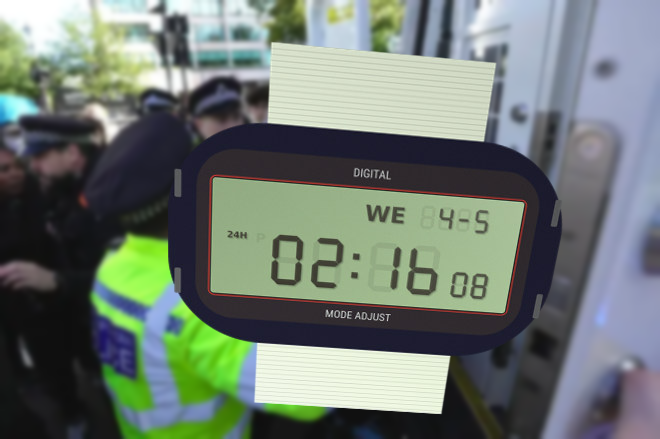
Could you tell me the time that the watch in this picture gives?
2:16:08
